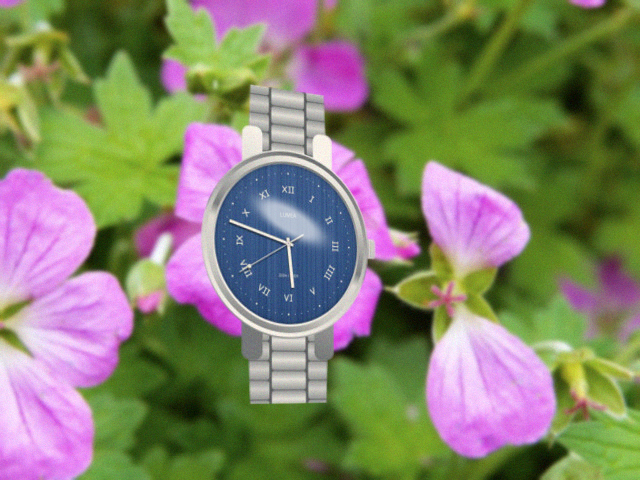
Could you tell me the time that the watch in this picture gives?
5:47:40
